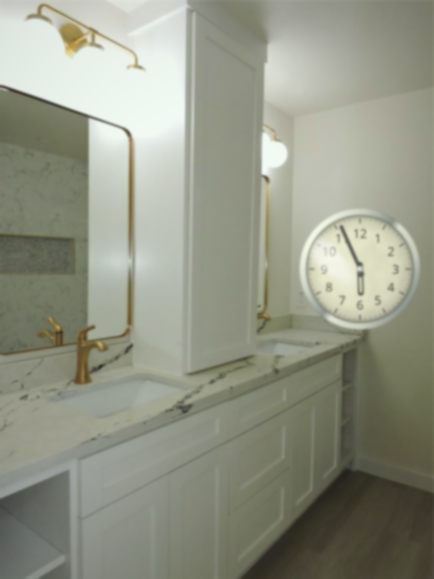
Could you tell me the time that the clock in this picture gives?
5:56
